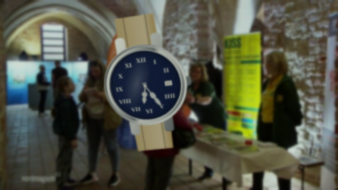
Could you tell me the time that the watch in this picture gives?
6:25
